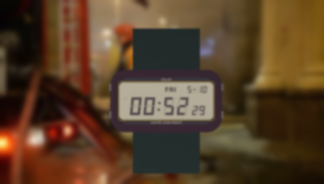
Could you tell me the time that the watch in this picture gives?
0:52
